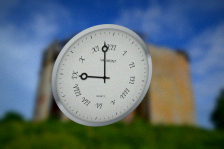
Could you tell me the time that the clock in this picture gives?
8:58
